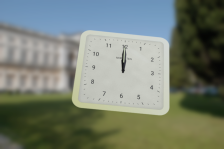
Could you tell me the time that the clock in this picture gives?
12:00
